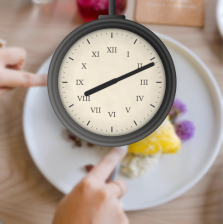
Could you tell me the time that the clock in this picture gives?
8:11
